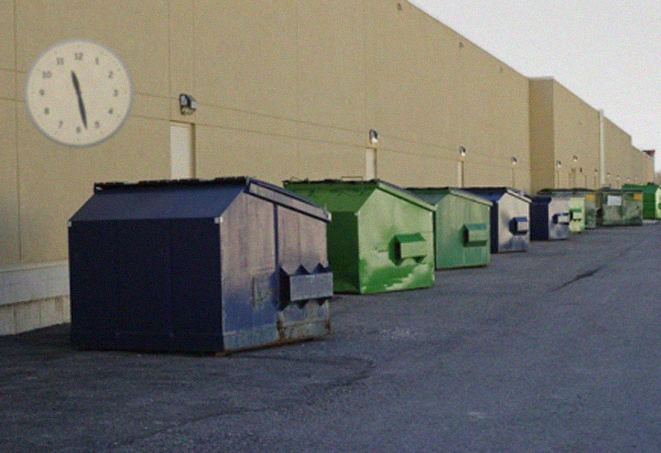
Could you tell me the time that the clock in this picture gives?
11:28
